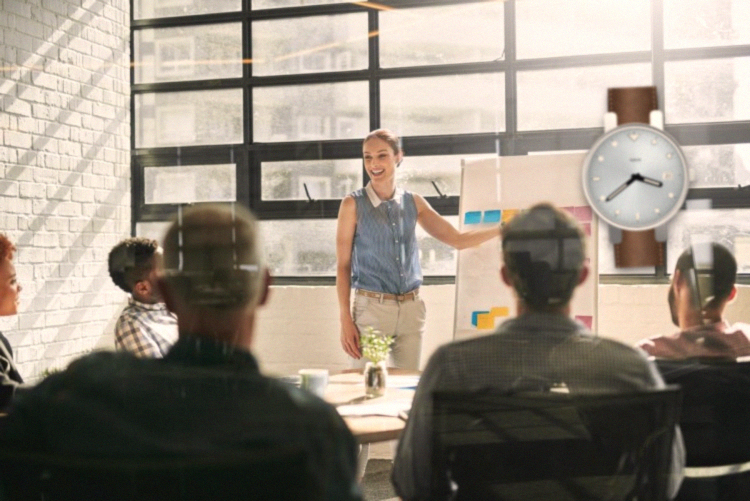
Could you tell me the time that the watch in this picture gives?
3:39
